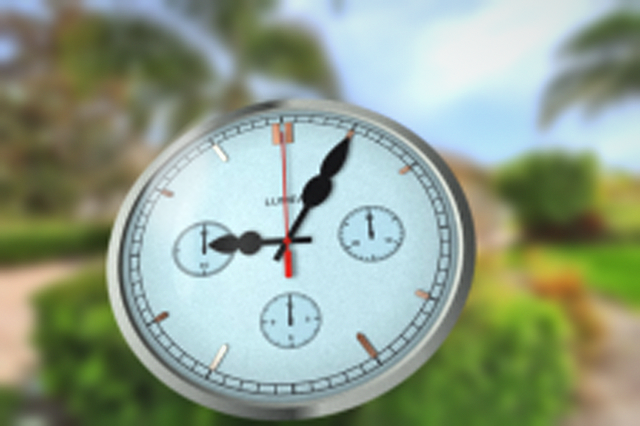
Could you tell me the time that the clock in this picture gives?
9:05
